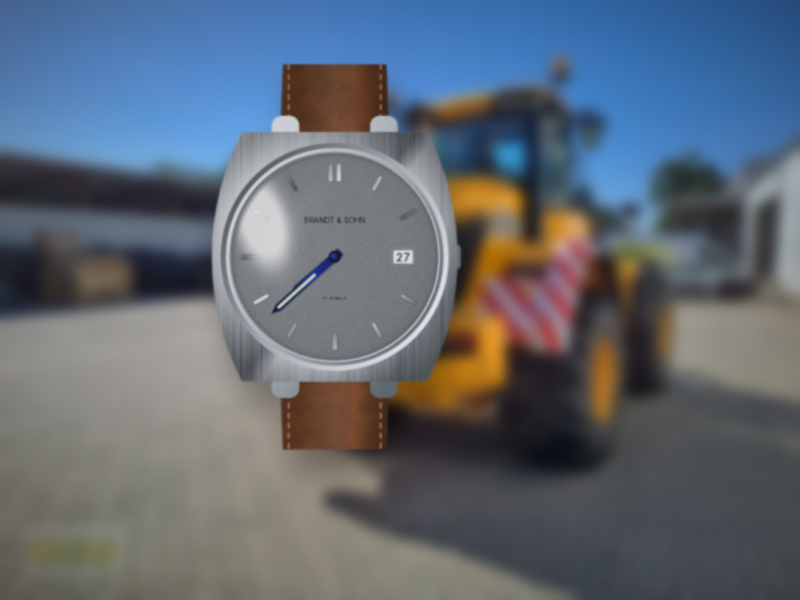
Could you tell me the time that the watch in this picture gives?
7:38
